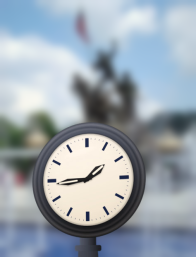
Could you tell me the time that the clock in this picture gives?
1:44
